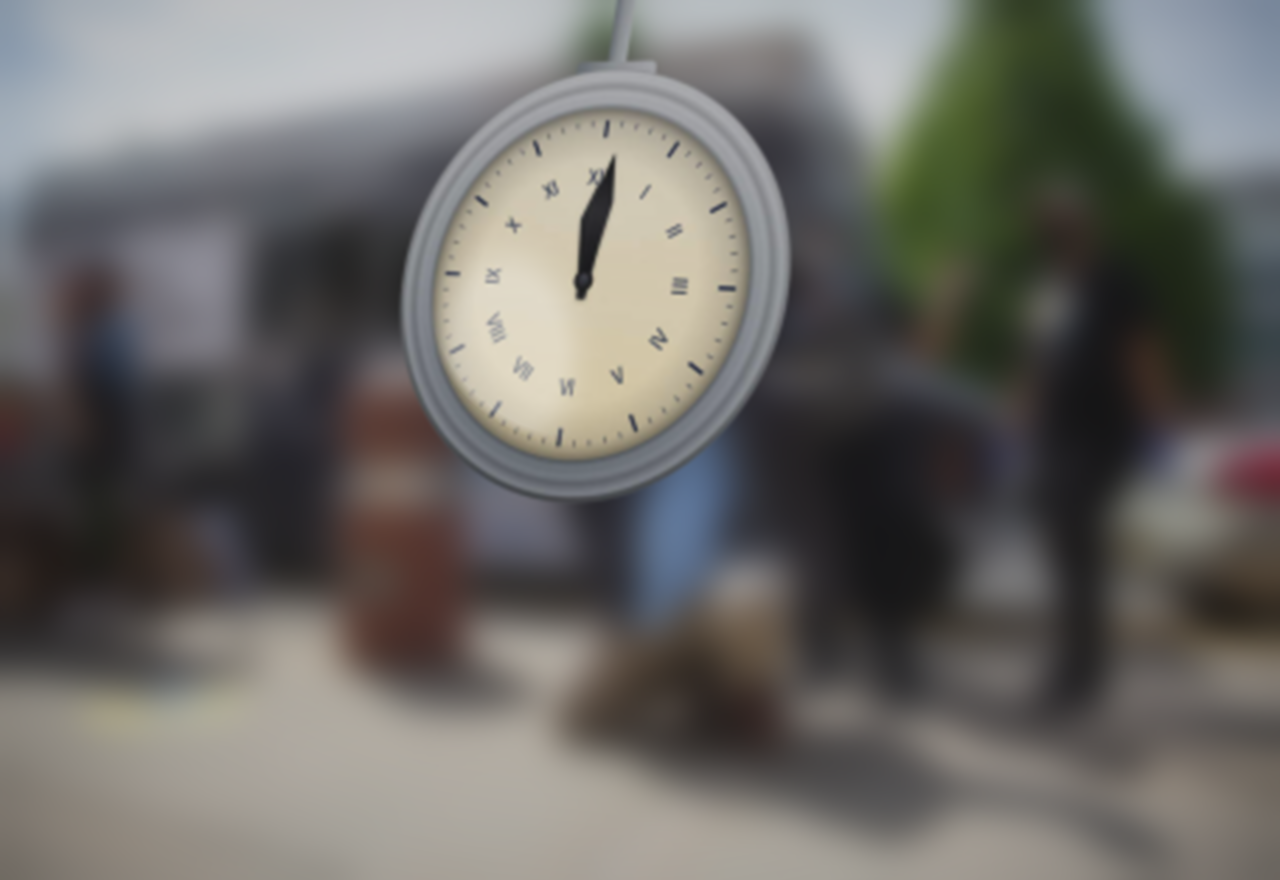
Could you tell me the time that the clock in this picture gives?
12:01
